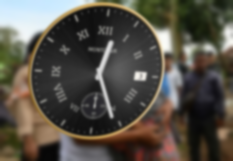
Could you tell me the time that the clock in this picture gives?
12:26
